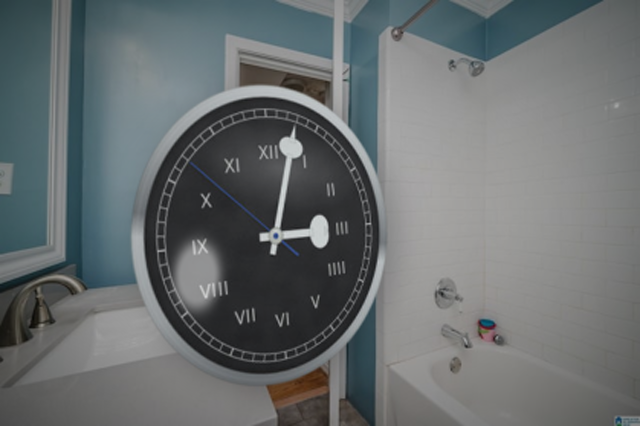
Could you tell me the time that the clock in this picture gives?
3:02:52
